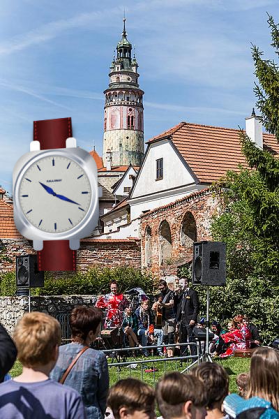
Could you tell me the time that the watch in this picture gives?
10:19
